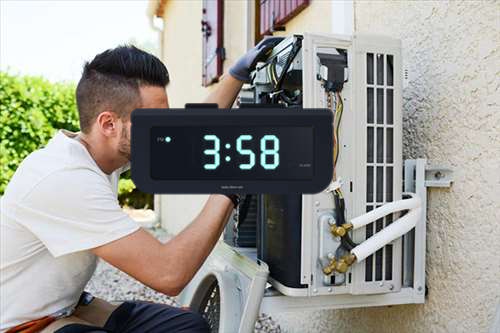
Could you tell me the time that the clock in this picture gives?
3:58
